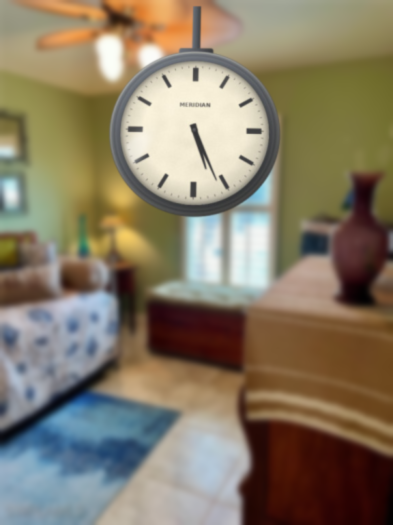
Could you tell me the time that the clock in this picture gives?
5:26
